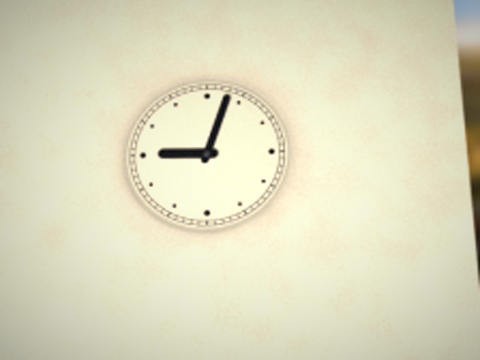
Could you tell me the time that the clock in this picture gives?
9:03
